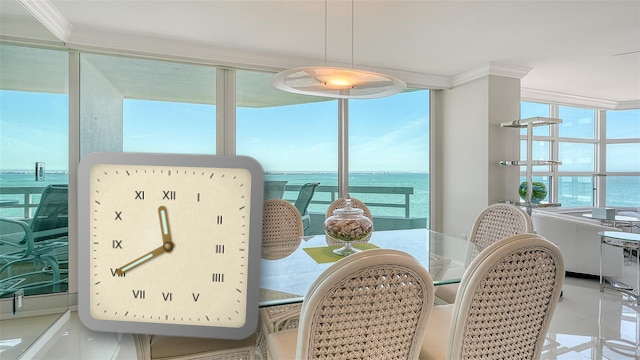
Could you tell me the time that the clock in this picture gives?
11:40
